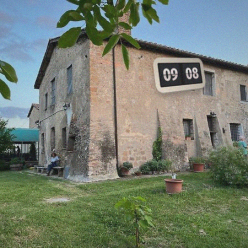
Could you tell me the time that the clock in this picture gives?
9:08
